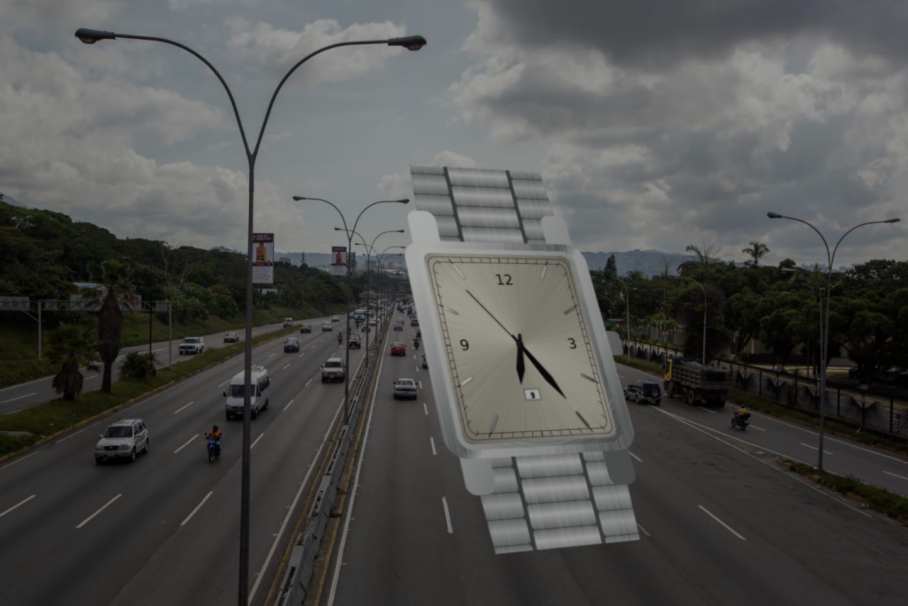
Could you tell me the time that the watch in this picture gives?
6:24:54
